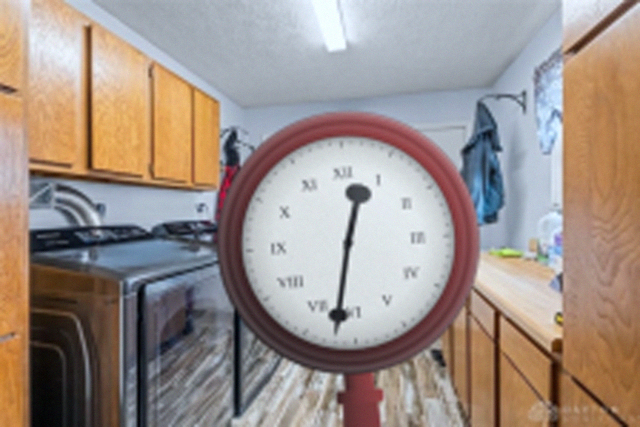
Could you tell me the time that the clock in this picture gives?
12:32
